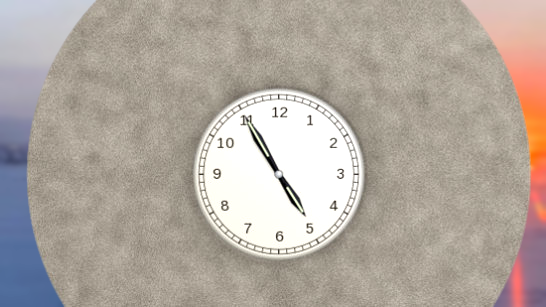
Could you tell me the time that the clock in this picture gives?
4:55
